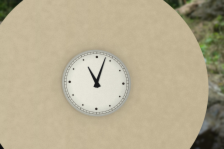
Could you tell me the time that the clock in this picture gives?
11:03
